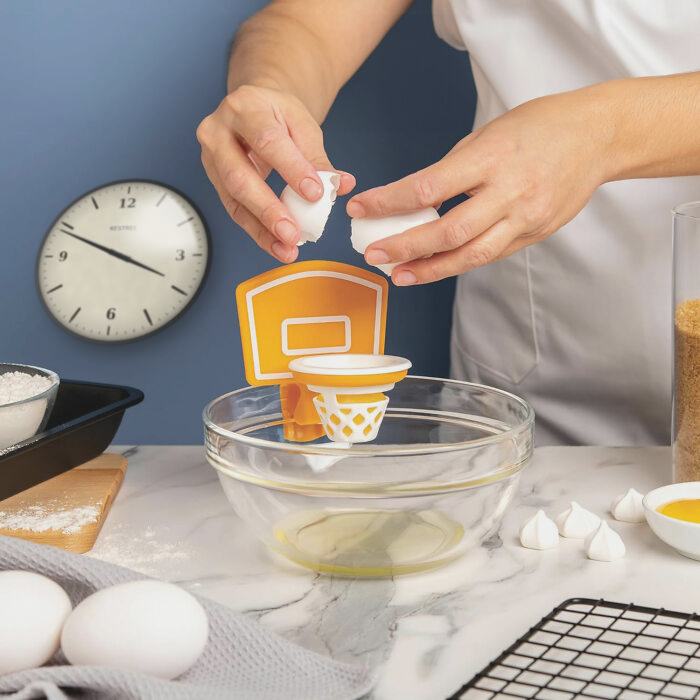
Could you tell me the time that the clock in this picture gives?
3:49
